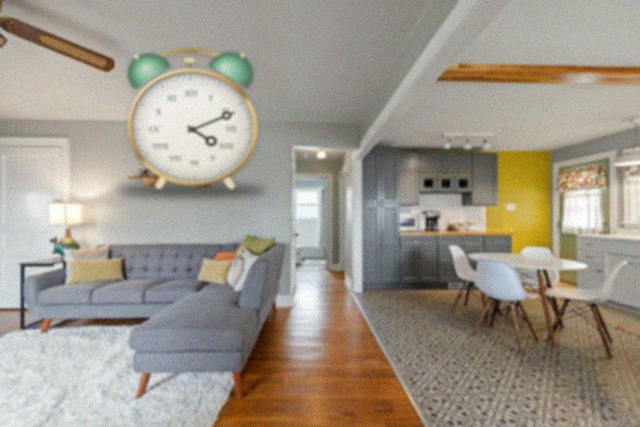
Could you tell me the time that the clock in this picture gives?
4:11
